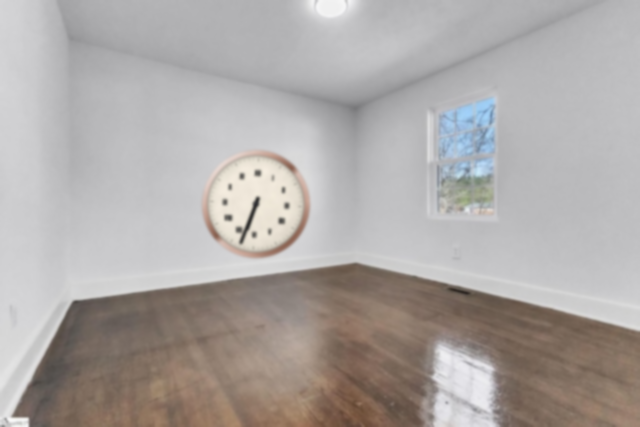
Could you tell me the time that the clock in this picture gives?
6:33
